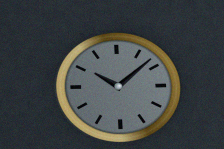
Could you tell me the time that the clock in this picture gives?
10:08
